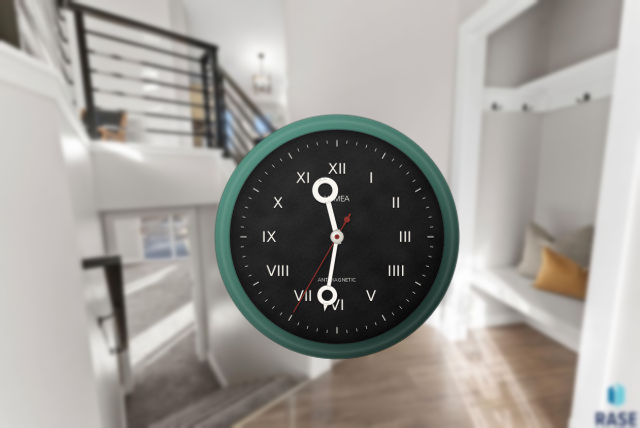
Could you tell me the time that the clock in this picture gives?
11:31:35
